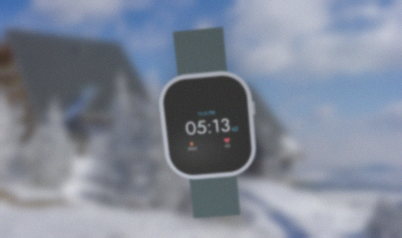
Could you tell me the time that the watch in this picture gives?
5:13
